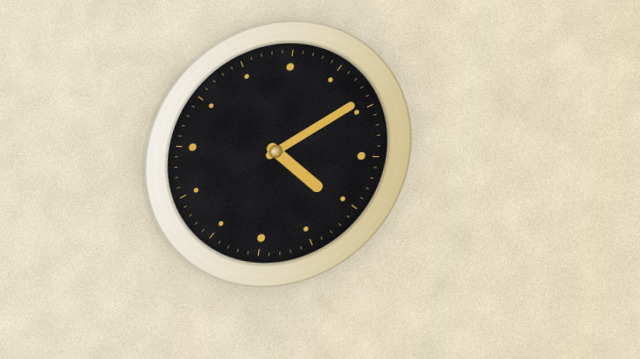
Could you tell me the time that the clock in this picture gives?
4:09
